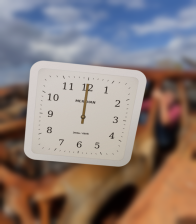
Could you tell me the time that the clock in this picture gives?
12:00
